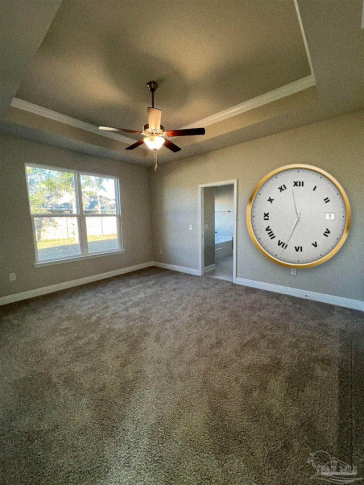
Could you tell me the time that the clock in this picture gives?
11:34
